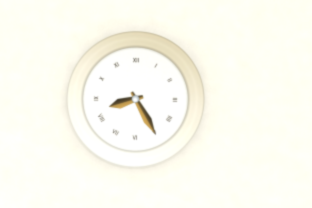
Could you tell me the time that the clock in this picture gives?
8:25
